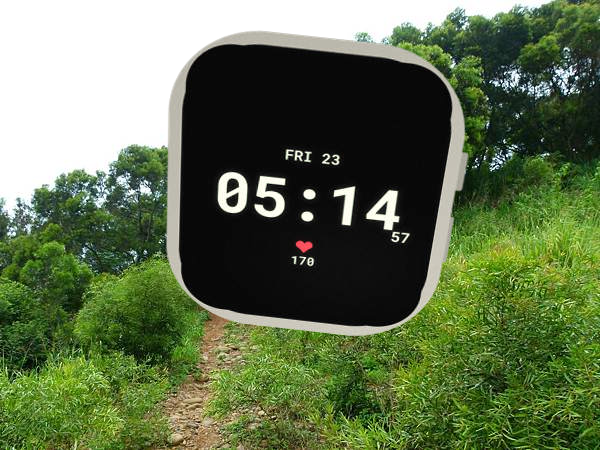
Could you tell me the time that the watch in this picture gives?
5:14:57
